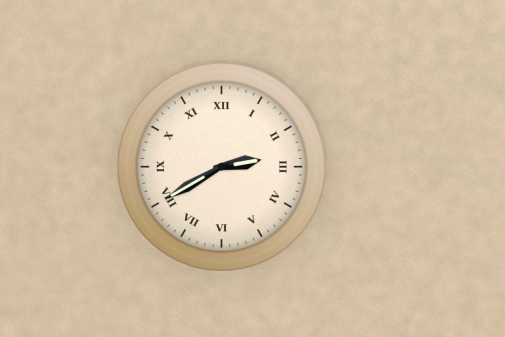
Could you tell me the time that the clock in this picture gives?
2:40
